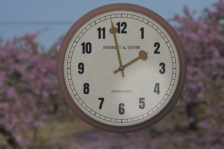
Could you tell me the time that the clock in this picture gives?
1:58
